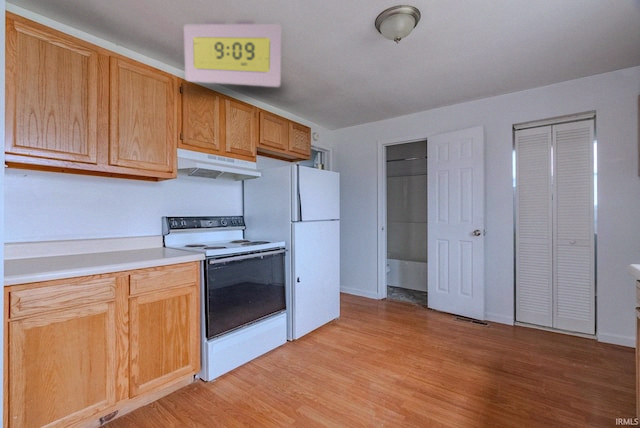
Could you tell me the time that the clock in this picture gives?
9:09
